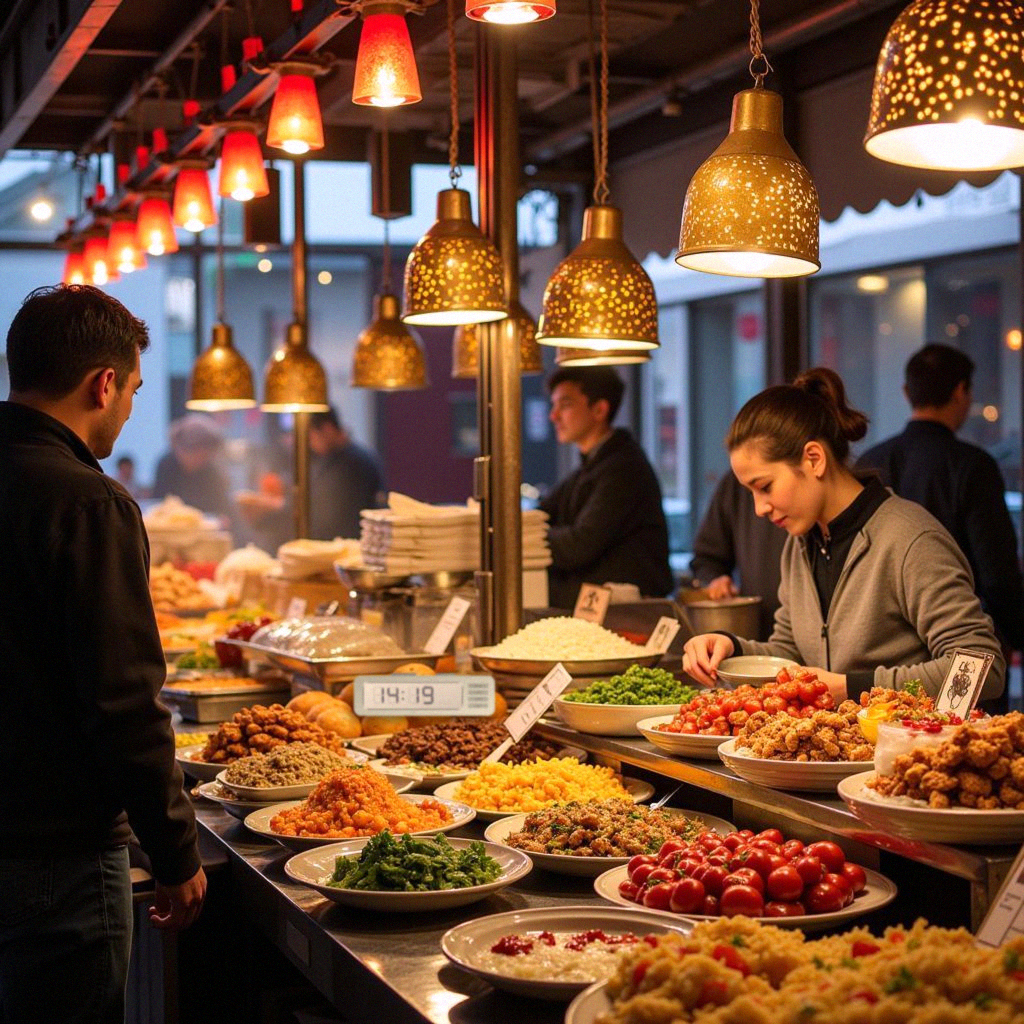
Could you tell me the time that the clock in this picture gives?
14:19
